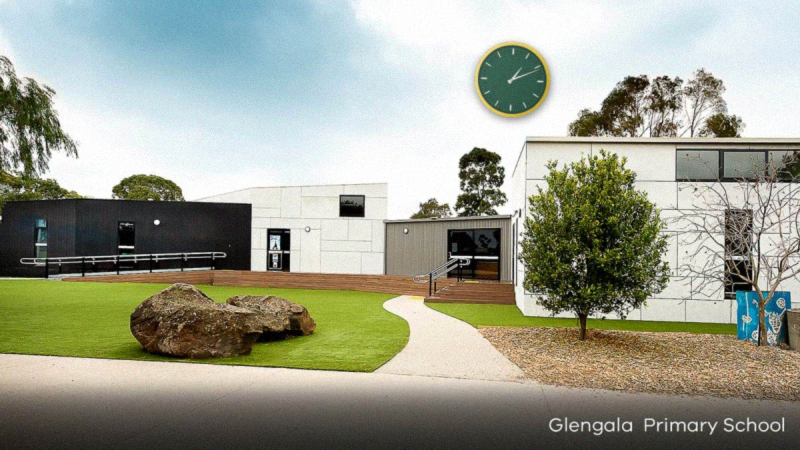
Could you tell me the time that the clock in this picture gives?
1:11
